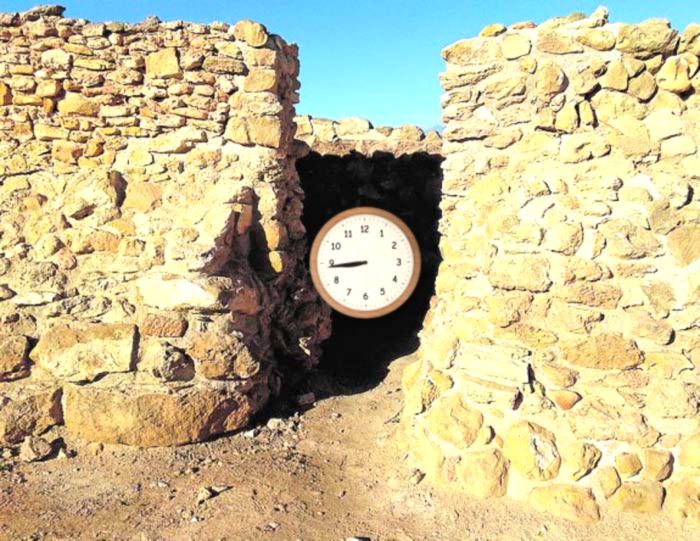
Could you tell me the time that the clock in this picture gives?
8:44
